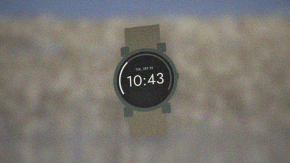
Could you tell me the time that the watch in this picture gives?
10:43
